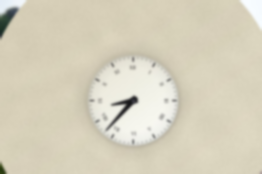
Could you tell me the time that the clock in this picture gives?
8:37
